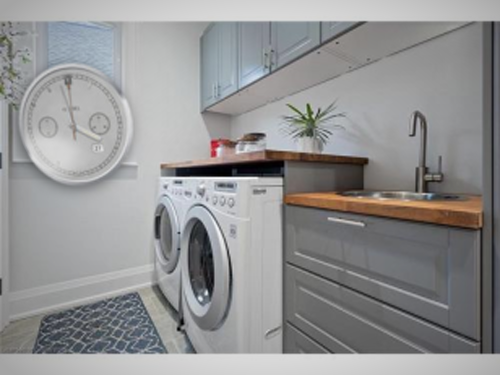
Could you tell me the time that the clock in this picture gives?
3:58
